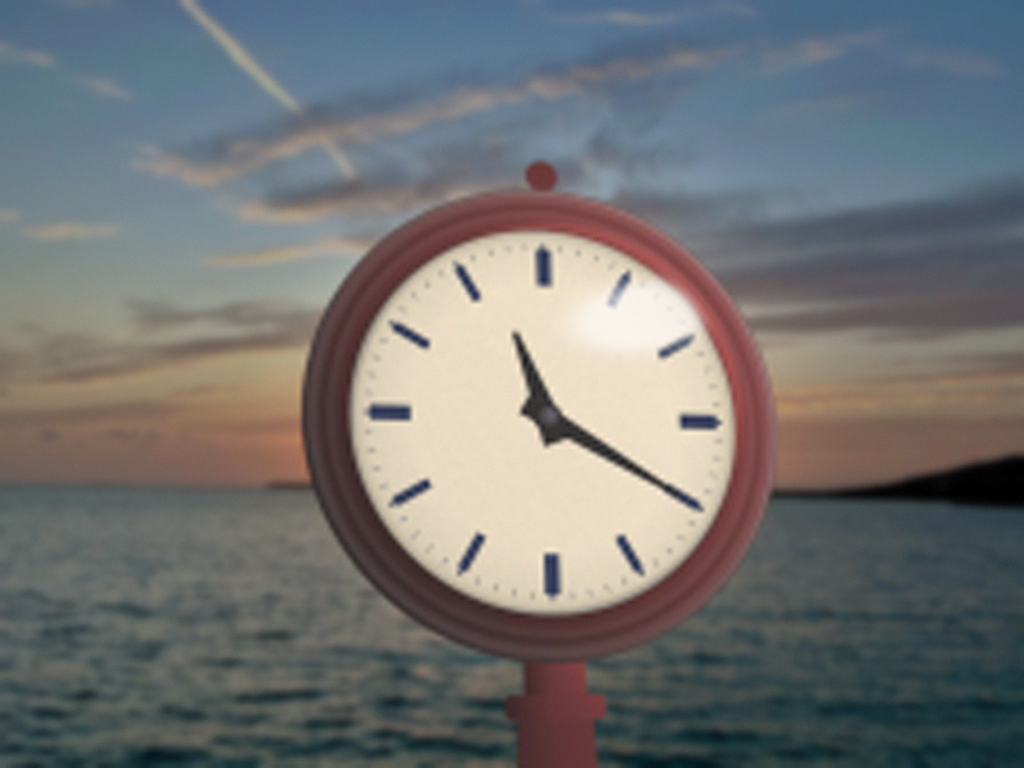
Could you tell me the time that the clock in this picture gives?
11:20
